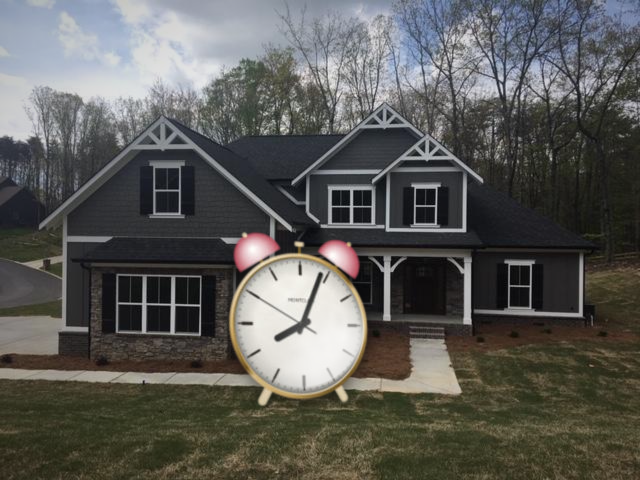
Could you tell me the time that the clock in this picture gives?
8:03:50
